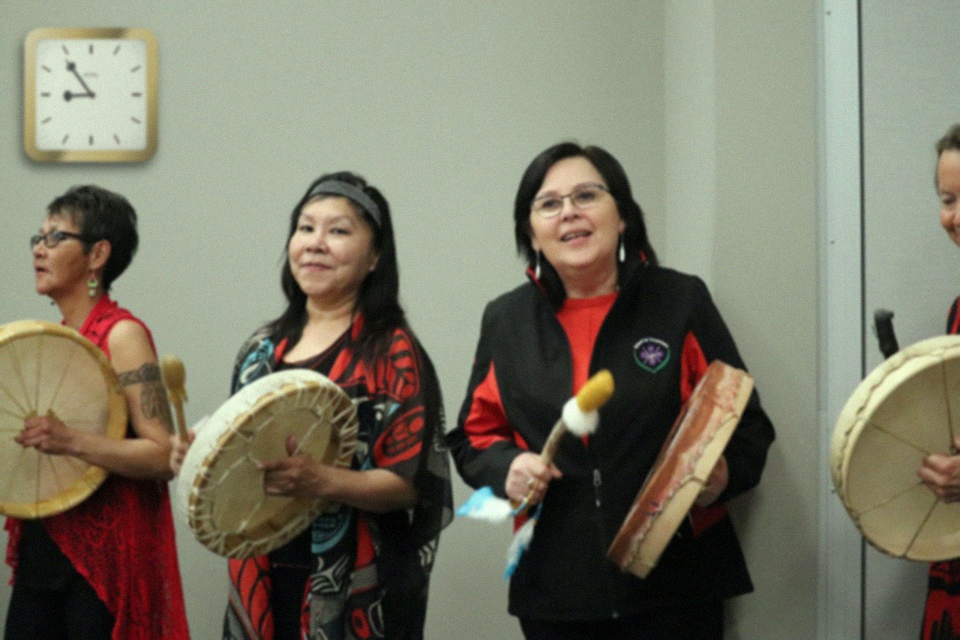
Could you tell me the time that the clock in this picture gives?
8:54
